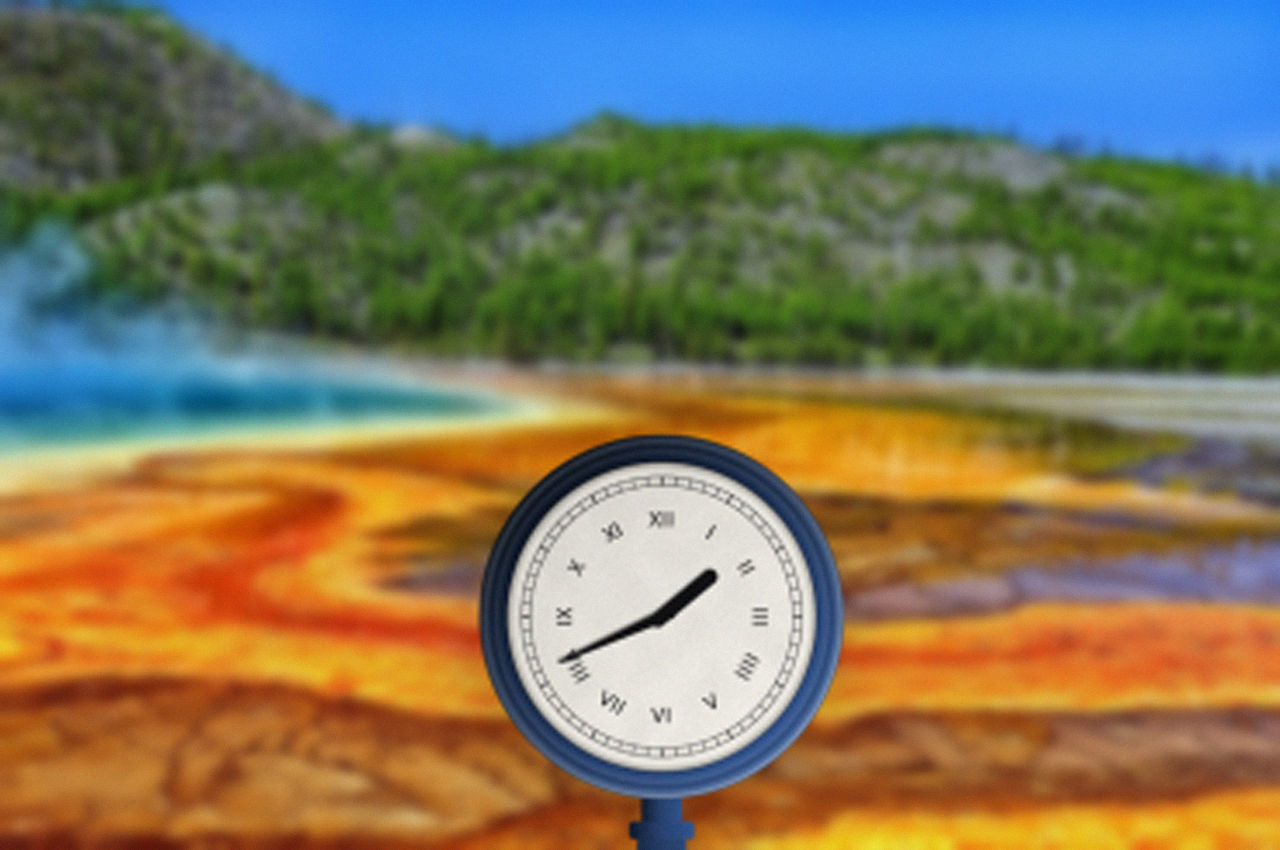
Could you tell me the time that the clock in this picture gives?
1:41
